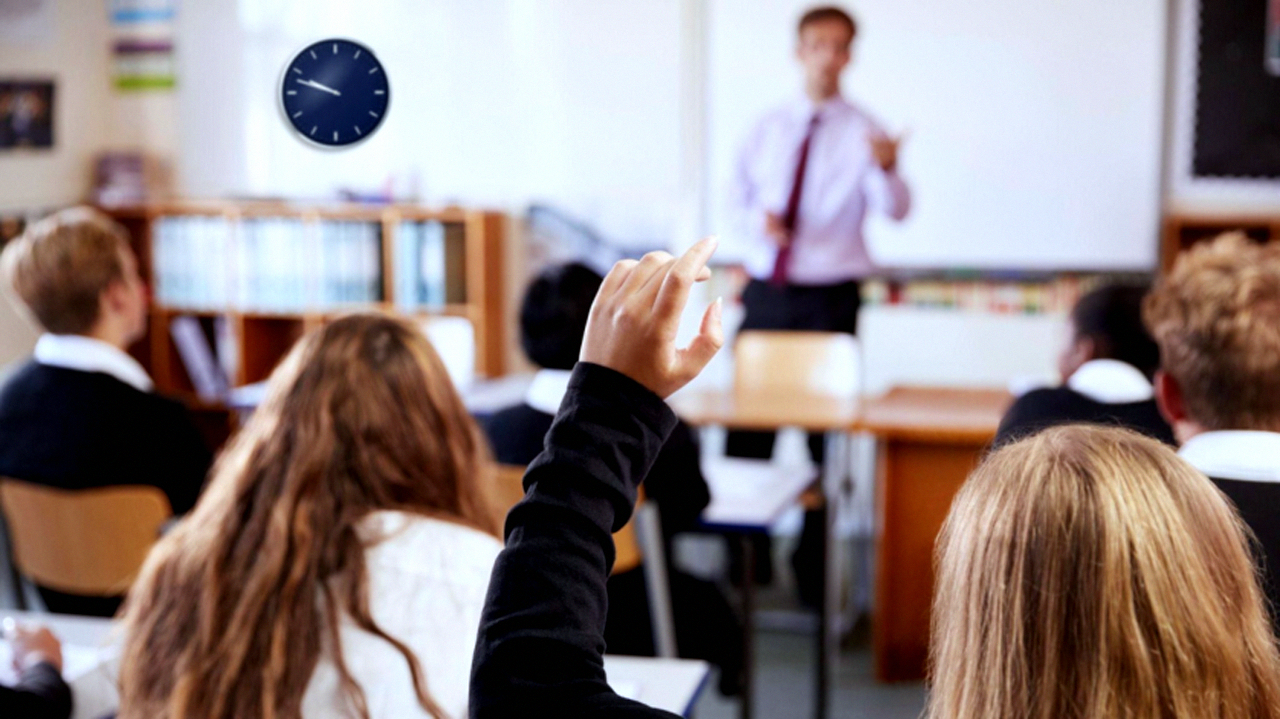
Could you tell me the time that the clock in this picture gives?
9:48
